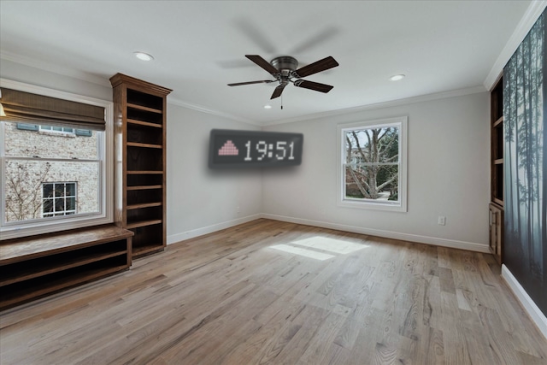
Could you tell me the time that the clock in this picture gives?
19:51
